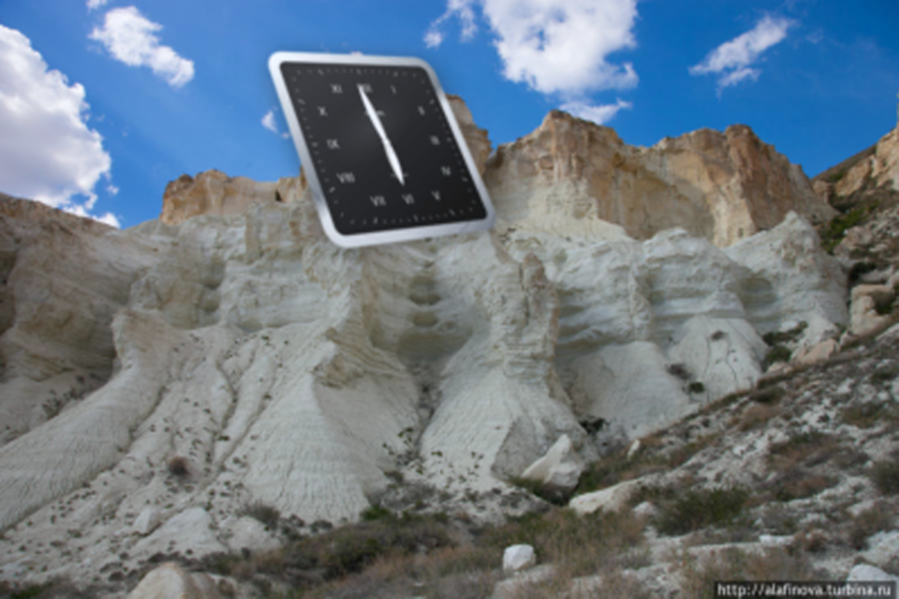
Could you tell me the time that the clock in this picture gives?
5:59
